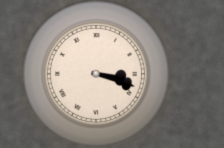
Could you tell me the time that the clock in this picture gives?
3:18
